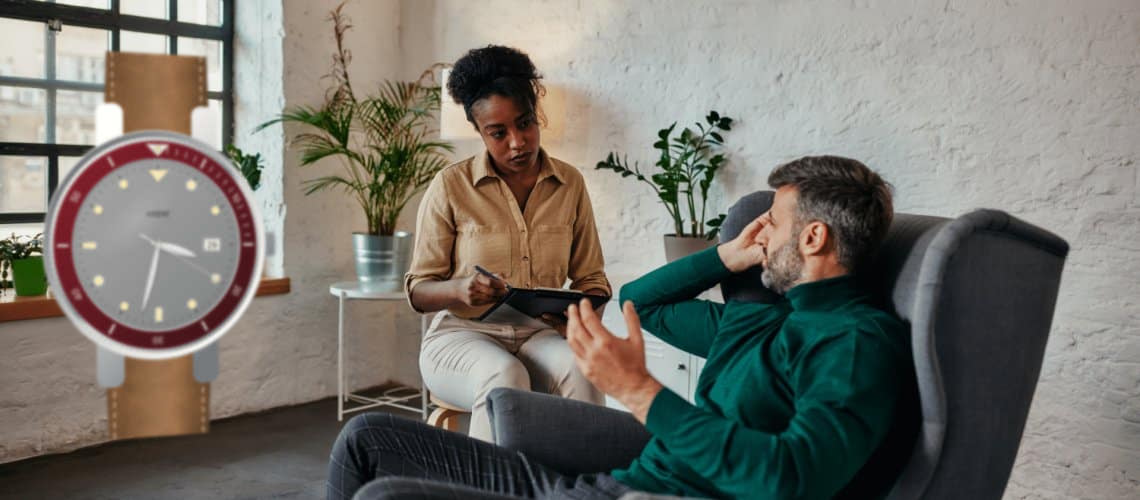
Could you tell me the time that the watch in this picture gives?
3:32:20
